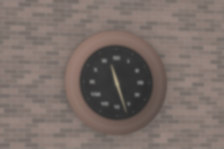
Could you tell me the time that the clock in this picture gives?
11:27
